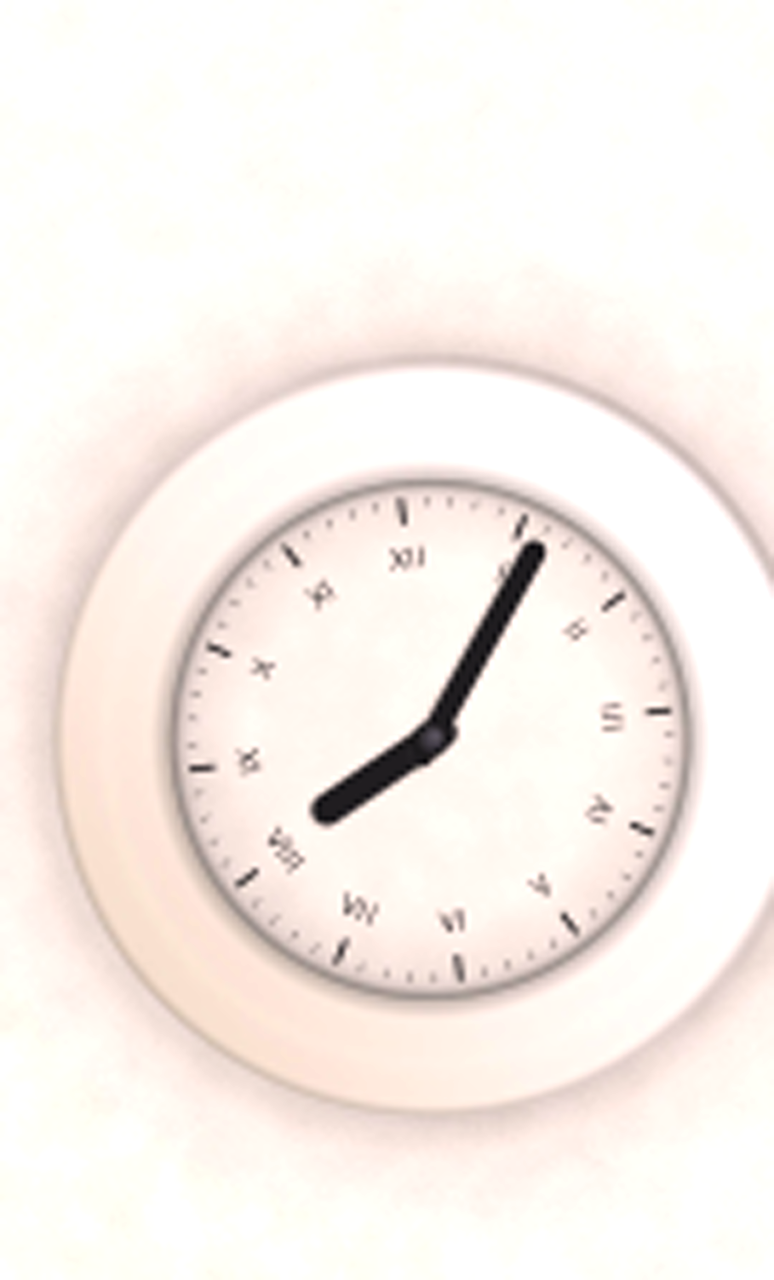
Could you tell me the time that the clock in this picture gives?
8:06
